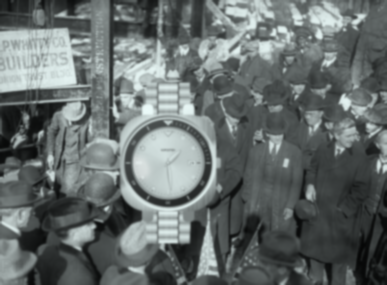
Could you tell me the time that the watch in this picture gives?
1:29
